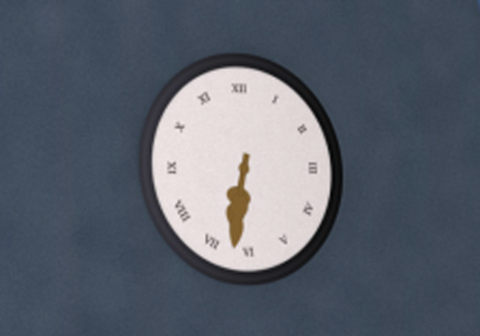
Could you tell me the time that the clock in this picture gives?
6:32
